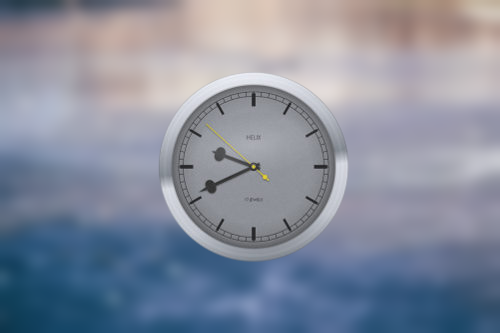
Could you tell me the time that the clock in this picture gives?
9:40:52
